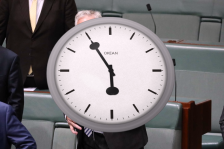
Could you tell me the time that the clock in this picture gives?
5:55
